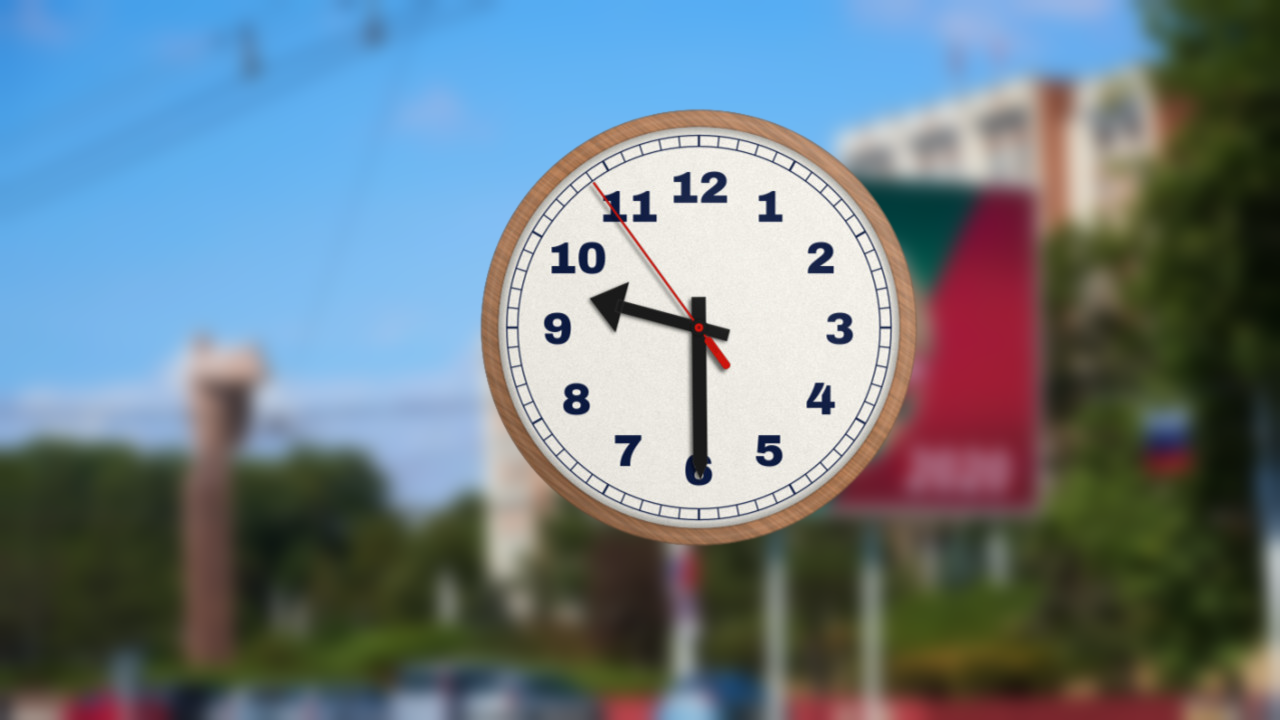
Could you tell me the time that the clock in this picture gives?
9:29:54
